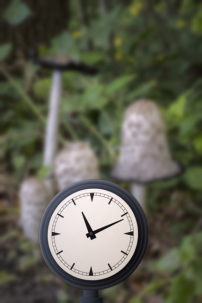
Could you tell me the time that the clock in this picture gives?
11:11
